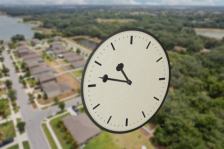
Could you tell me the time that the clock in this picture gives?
10:47
